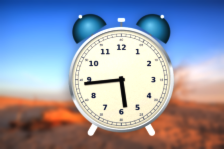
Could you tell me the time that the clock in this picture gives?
5:44
